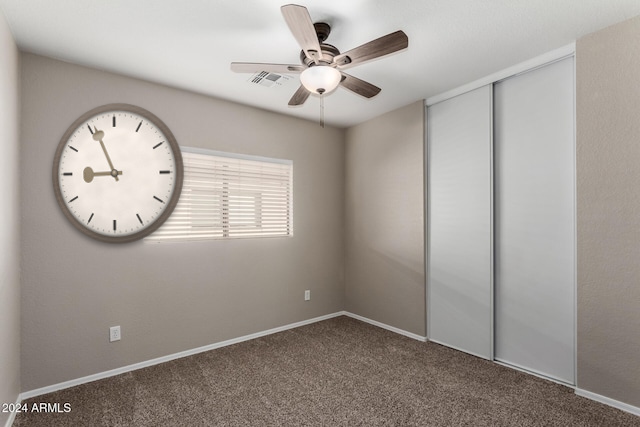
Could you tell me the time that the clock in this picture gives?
8:56
